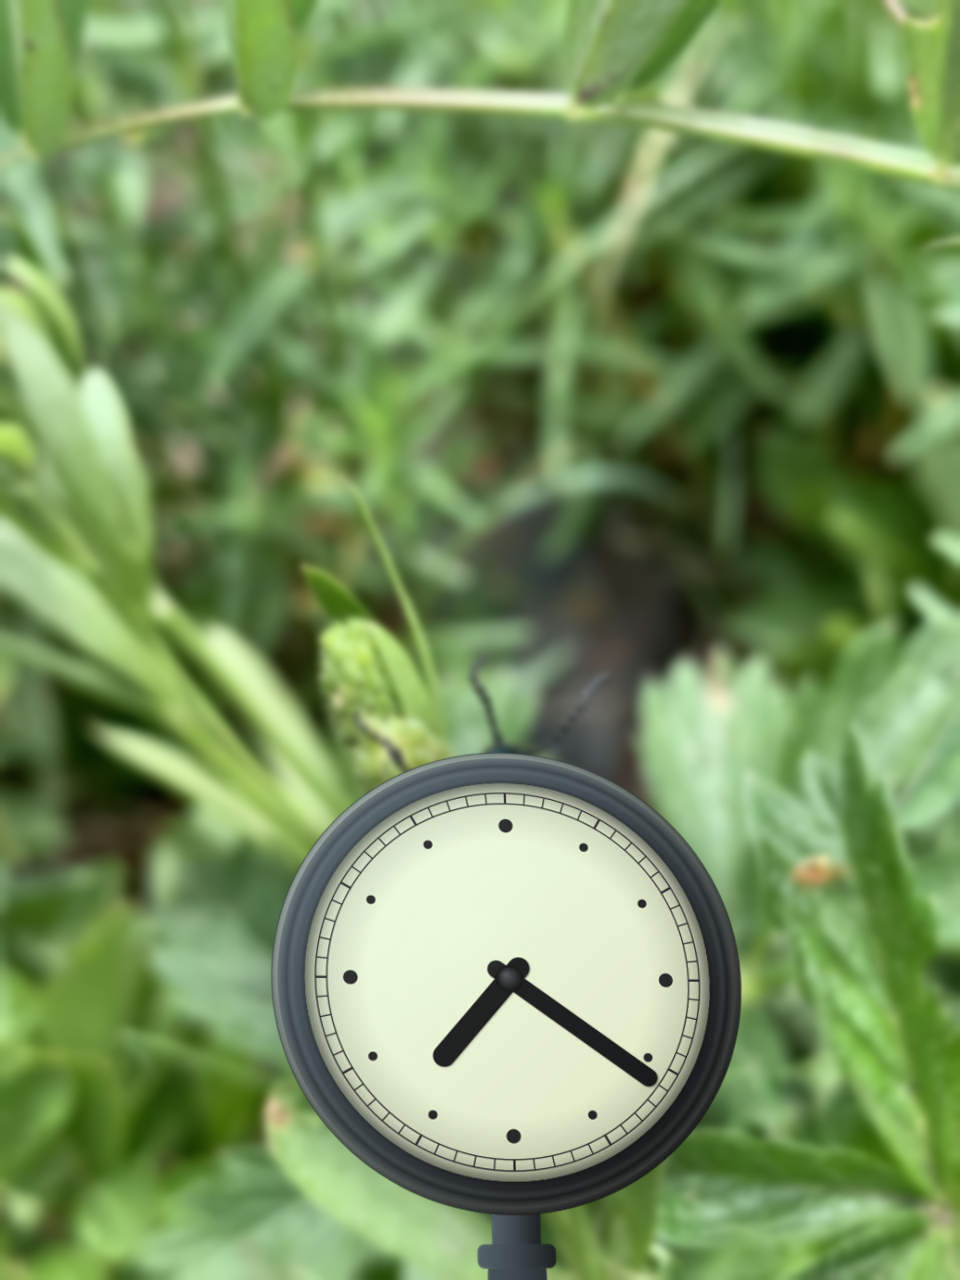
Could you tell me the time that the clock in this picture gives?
7:21
